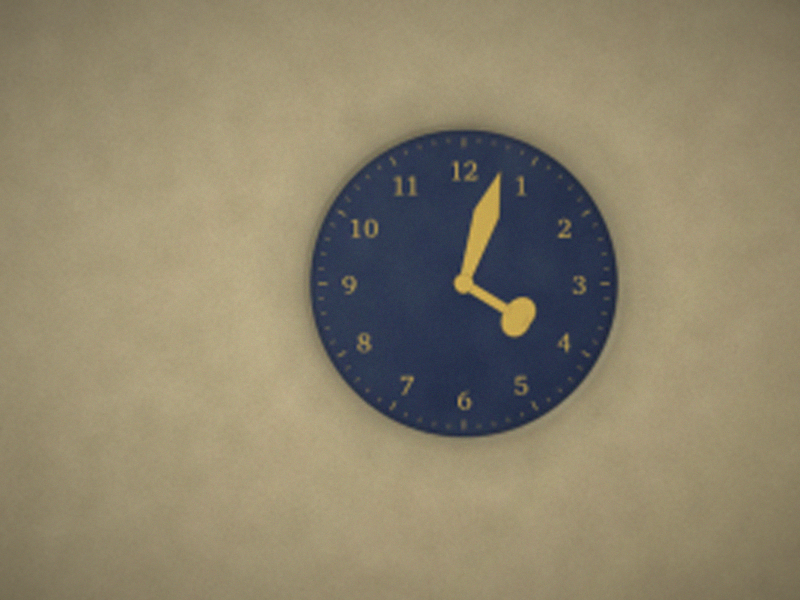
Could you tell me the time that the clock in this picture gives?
4:03
